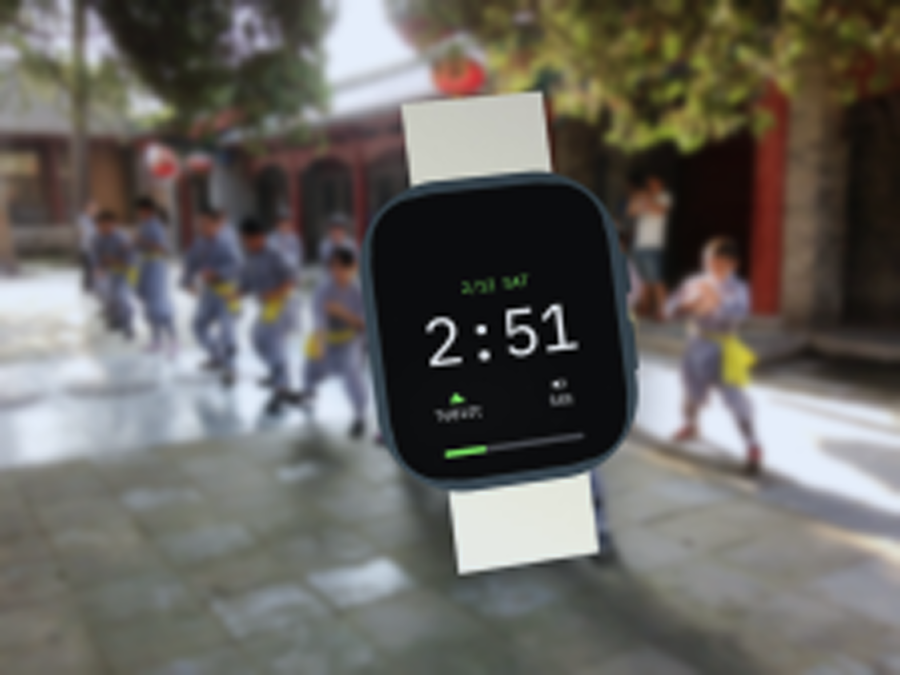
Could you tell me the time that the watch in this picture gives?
2:51
